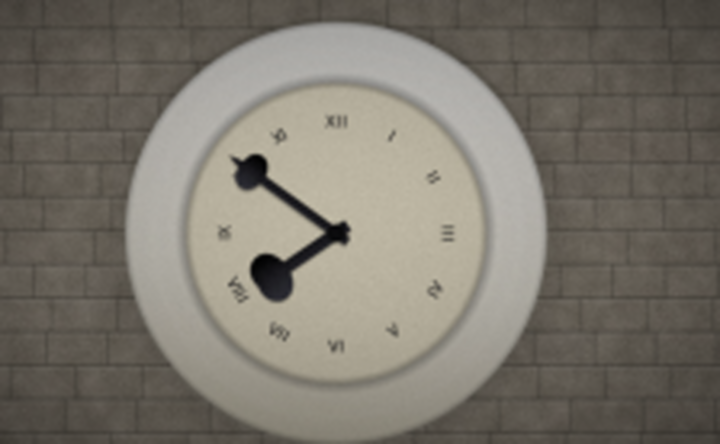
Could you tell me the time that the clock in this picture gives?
7:51
